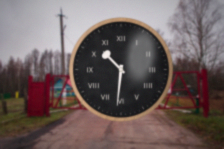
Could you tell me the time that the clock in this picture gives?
10:31
